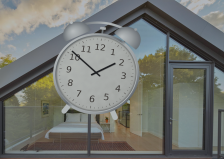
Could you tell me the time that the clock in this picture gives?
1:51
